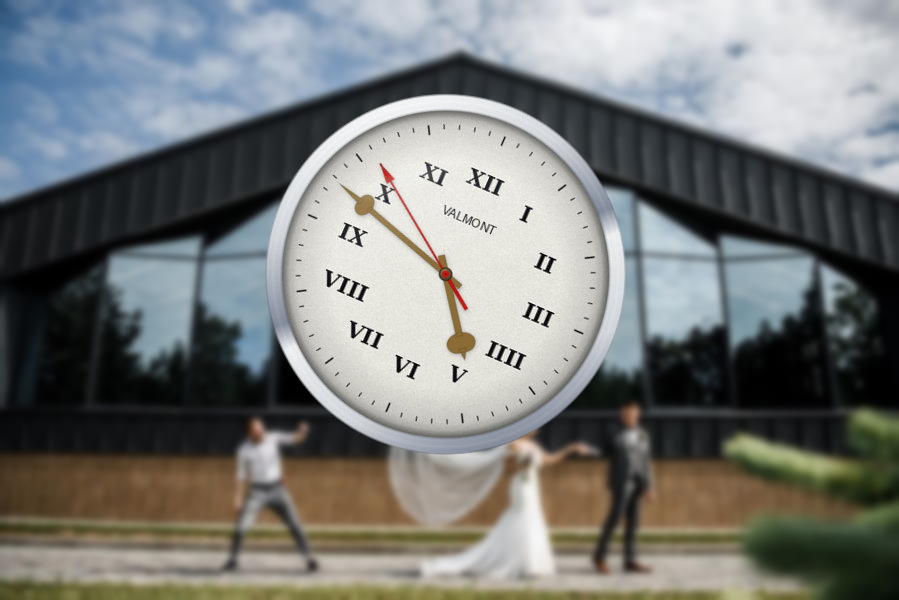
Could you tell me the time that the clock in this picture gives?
4:47:51
